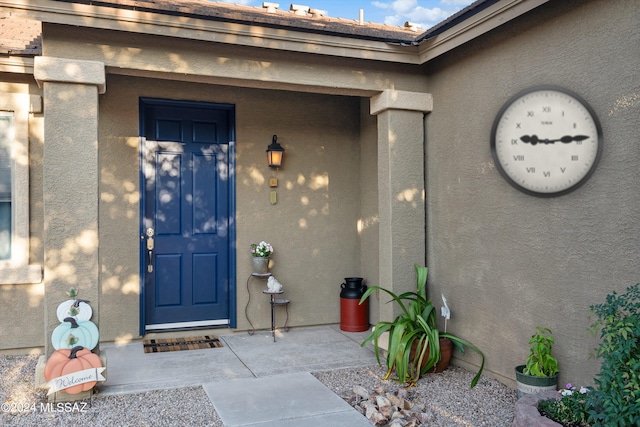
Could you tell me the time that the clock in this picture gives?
9:14
